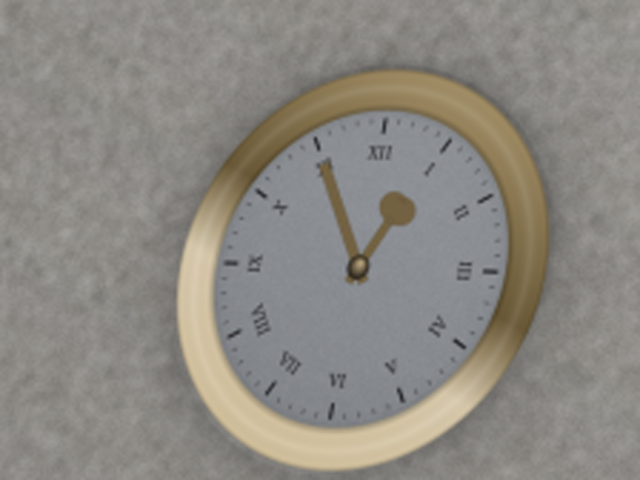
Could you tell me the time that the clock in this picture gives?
12:55
